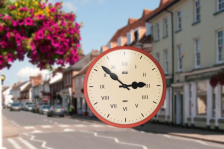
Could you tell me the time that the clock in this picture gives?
2:52
